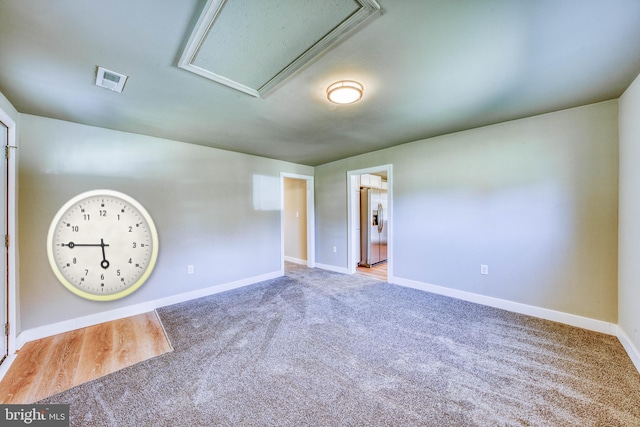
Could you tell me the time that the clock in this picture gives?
5:45
